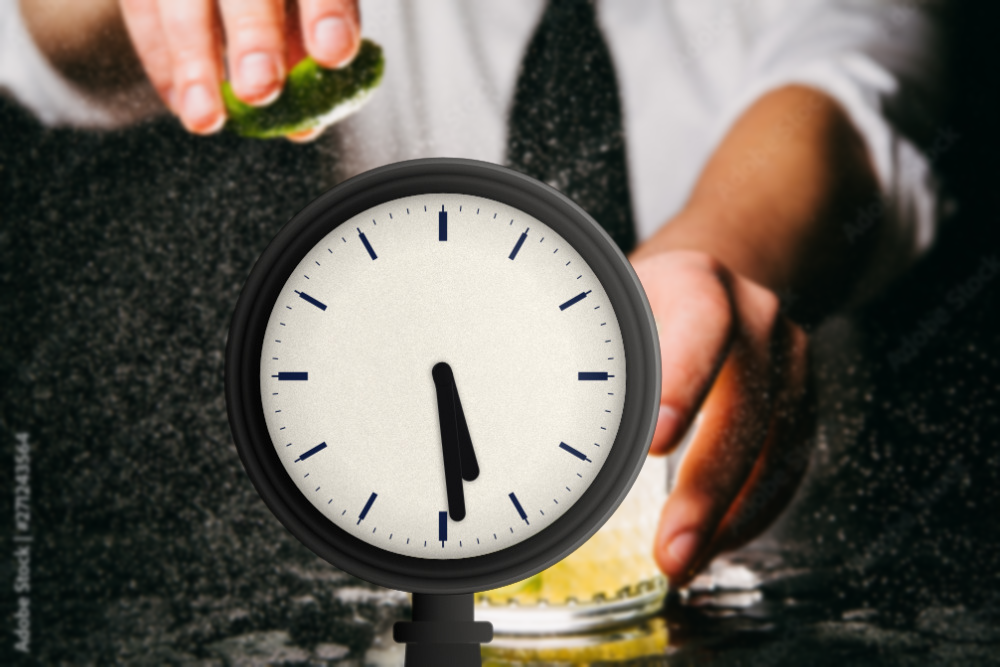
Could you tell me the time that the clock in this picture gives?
5:29
